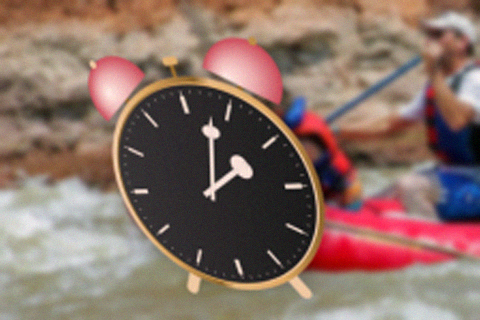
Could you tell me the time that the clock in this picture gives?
2:03
